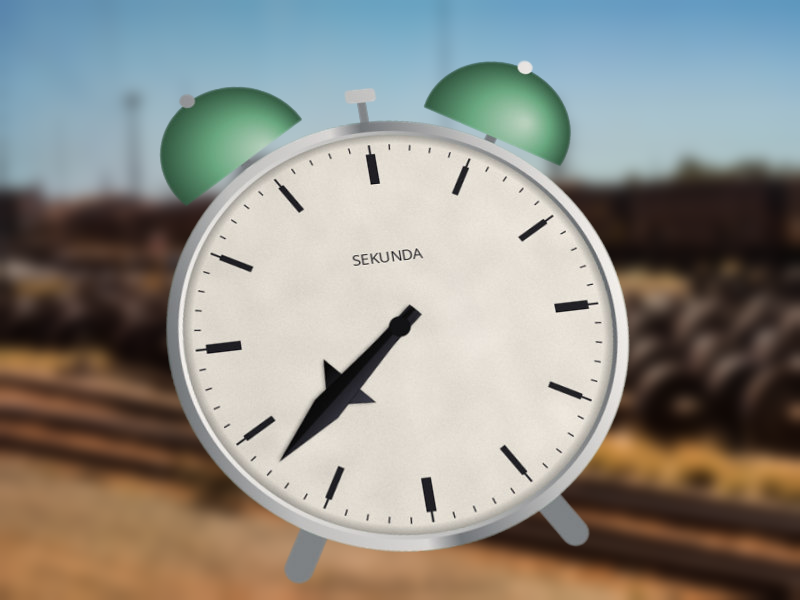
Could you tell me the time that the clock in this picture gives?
7:38
